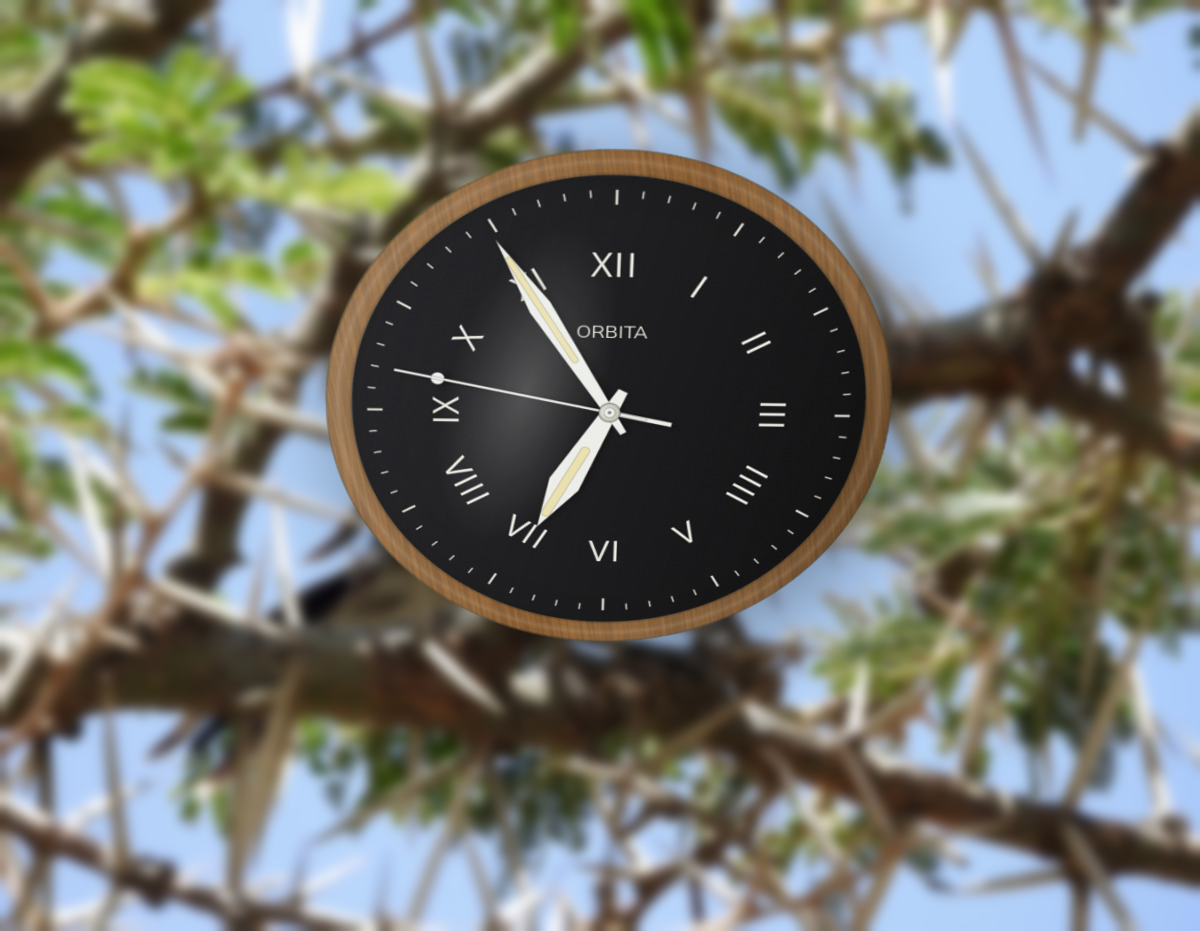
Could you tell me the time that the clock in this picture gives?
6:54:47
